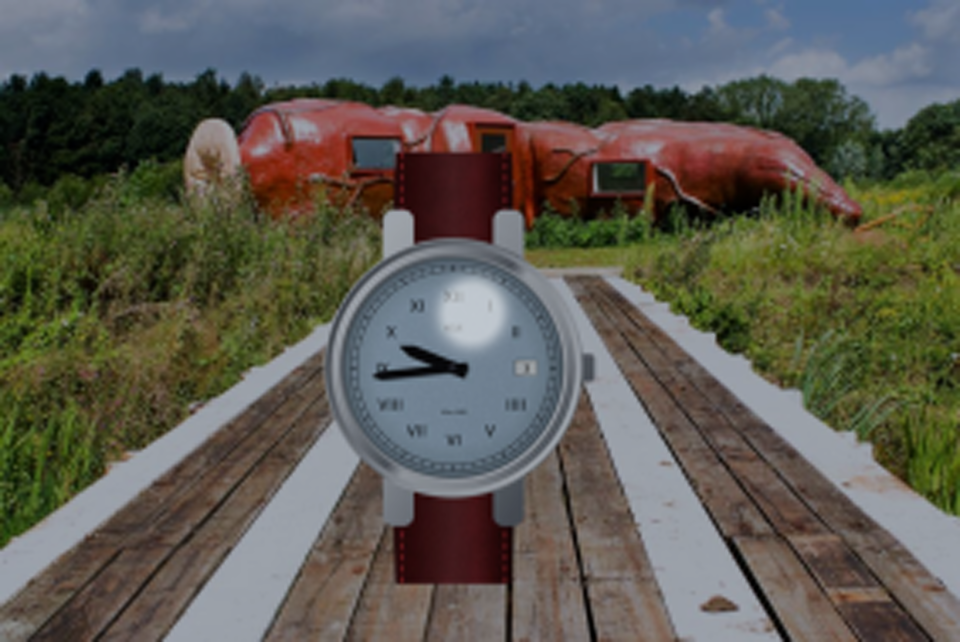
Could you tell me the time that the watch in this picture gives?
9:44
